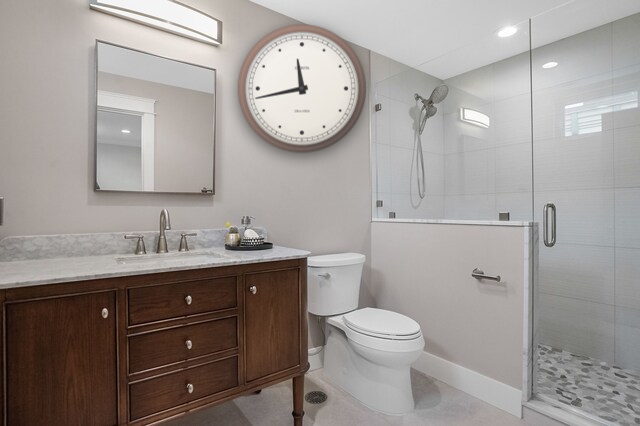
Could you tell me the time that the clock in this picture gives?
11:43
